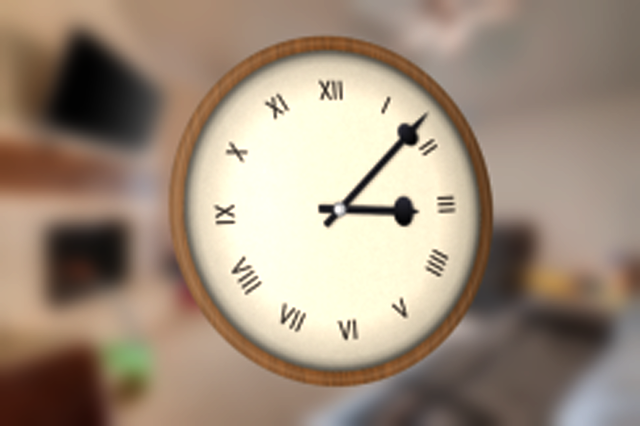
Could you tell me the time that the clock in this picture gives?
3:08
